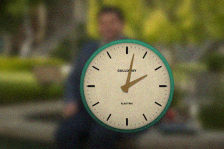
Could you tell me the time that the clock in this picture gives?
2:02
